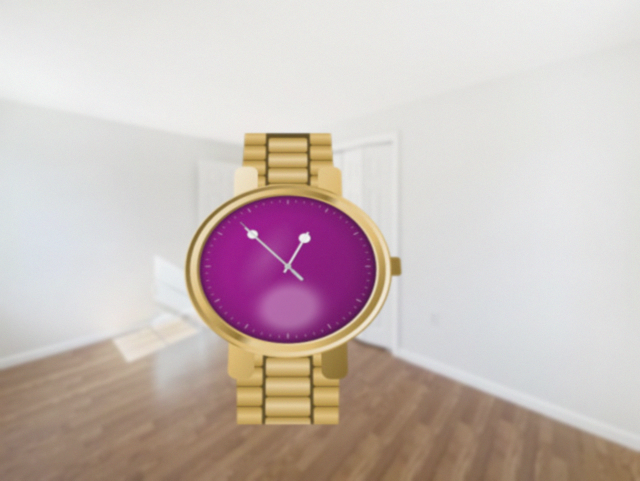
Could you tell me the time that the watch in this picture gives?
12:52:53
